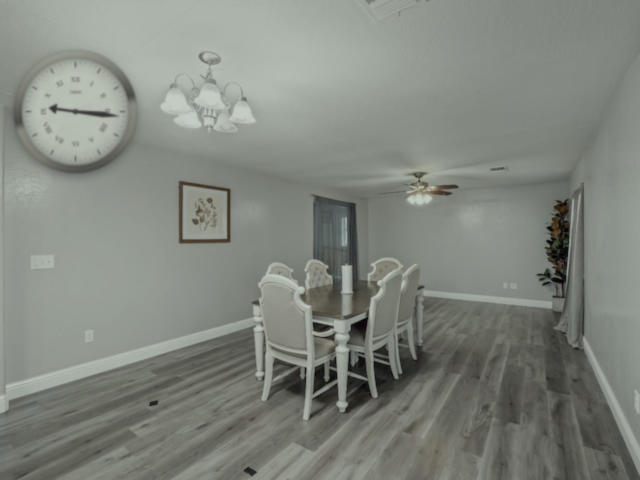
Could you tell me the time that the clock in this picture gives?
9:16
